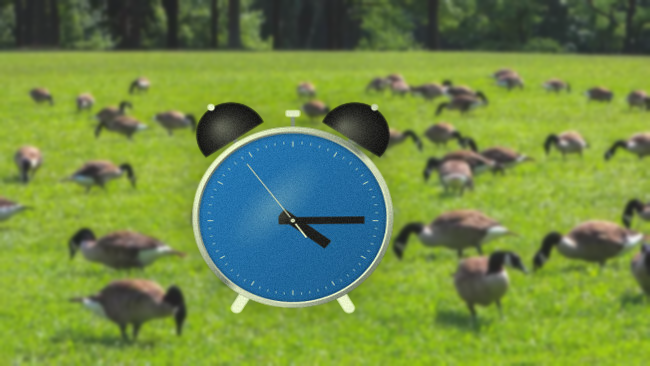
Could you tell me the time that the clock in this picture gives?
4:14:54
